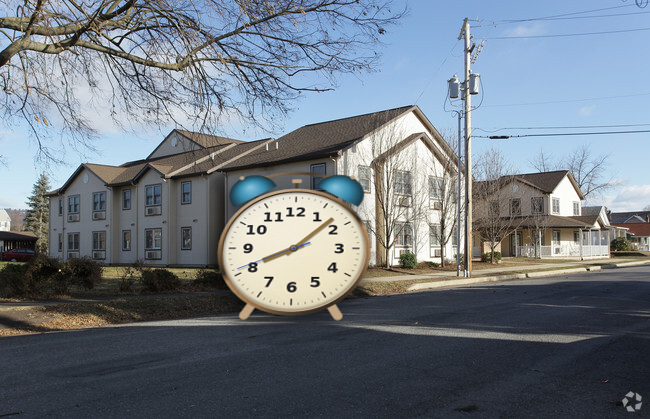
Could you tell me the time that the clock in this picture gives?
8:07:41
